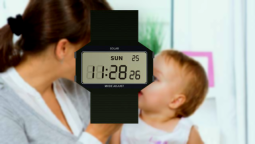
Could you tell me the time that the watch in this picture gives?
11:28:26
